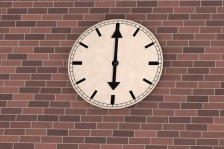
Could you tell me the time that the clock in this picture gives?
6:00
